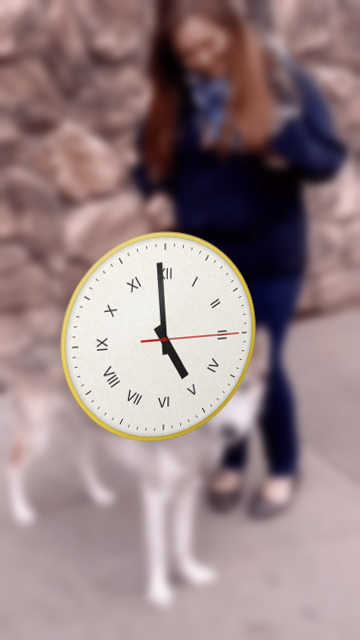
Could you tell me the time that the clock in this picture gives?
4:59:15
